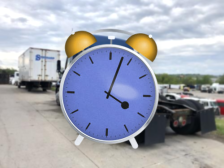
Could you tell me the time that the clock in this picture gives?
4:03
